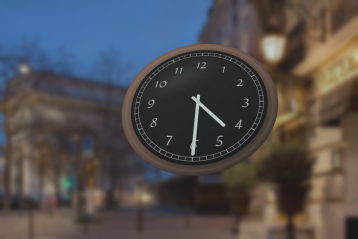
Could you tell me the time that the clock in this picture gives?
4:30
